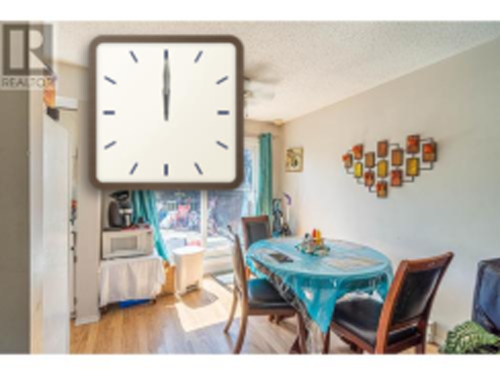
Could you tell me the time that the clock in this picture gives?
12:00
